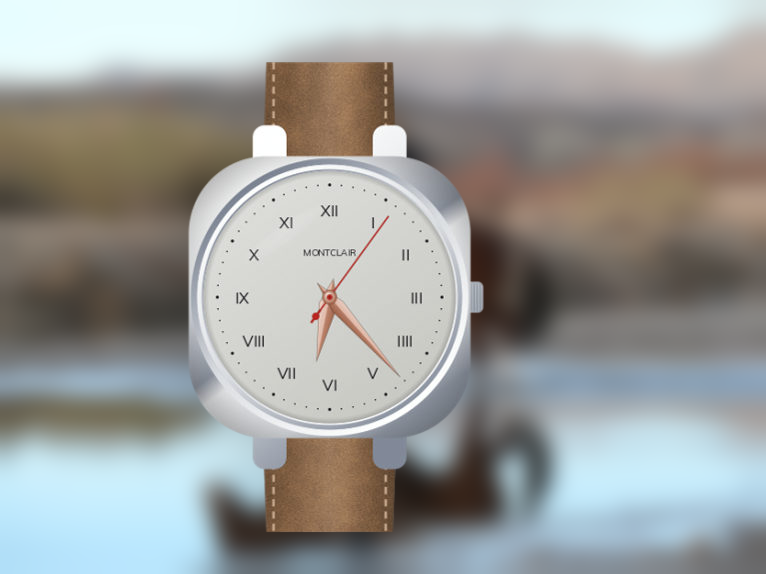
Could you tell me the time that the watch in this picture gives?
6:23:06
